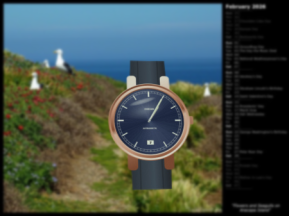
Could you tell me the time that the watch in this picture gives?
1:05
